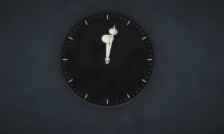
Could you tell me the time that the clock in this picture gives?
12:02
